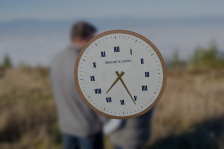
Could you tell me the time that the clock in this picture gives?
7:26
